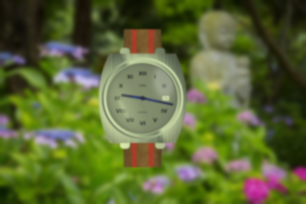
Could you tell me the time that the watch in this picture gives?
9:17
